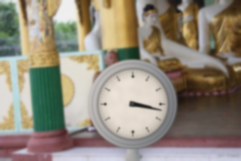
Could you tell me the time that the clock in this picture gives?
3:17
